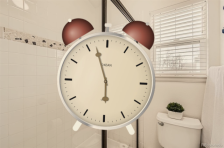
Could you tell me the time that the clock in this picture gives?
5:57
